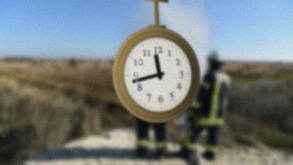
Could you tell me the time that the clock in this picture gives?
11:43
